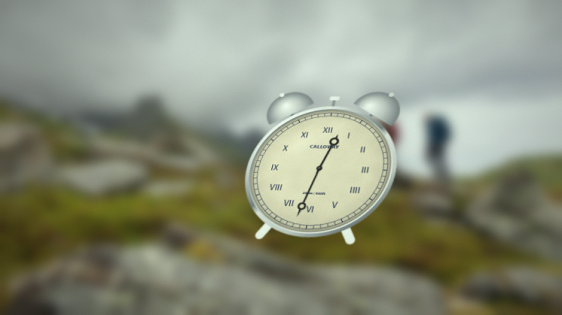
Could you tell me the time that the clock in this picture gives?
12:32
